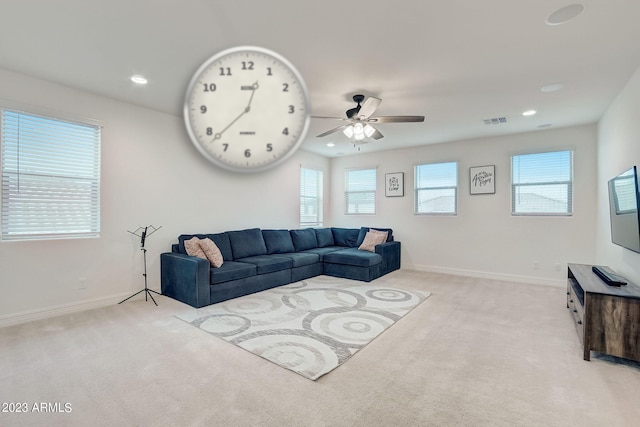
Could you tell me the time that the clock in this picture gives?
12:38
